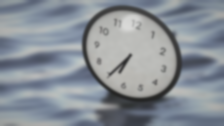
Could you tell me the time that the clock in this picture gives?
6:35
